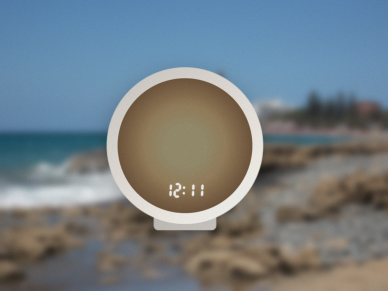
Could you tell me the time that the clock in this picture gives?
12:11
